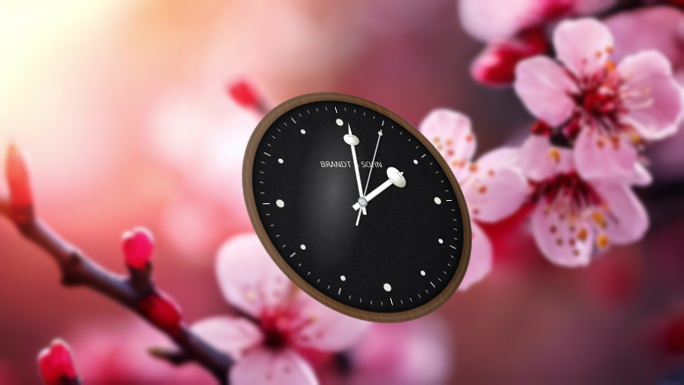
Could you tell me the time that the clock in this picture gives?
2:01:05
